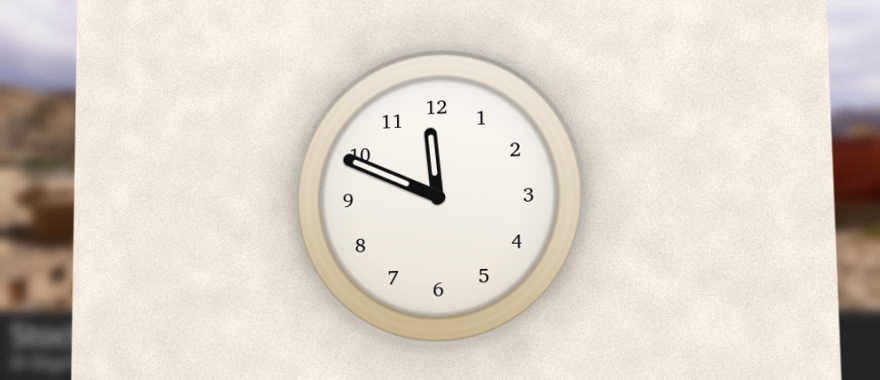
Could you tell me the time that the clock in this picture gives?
11:49
